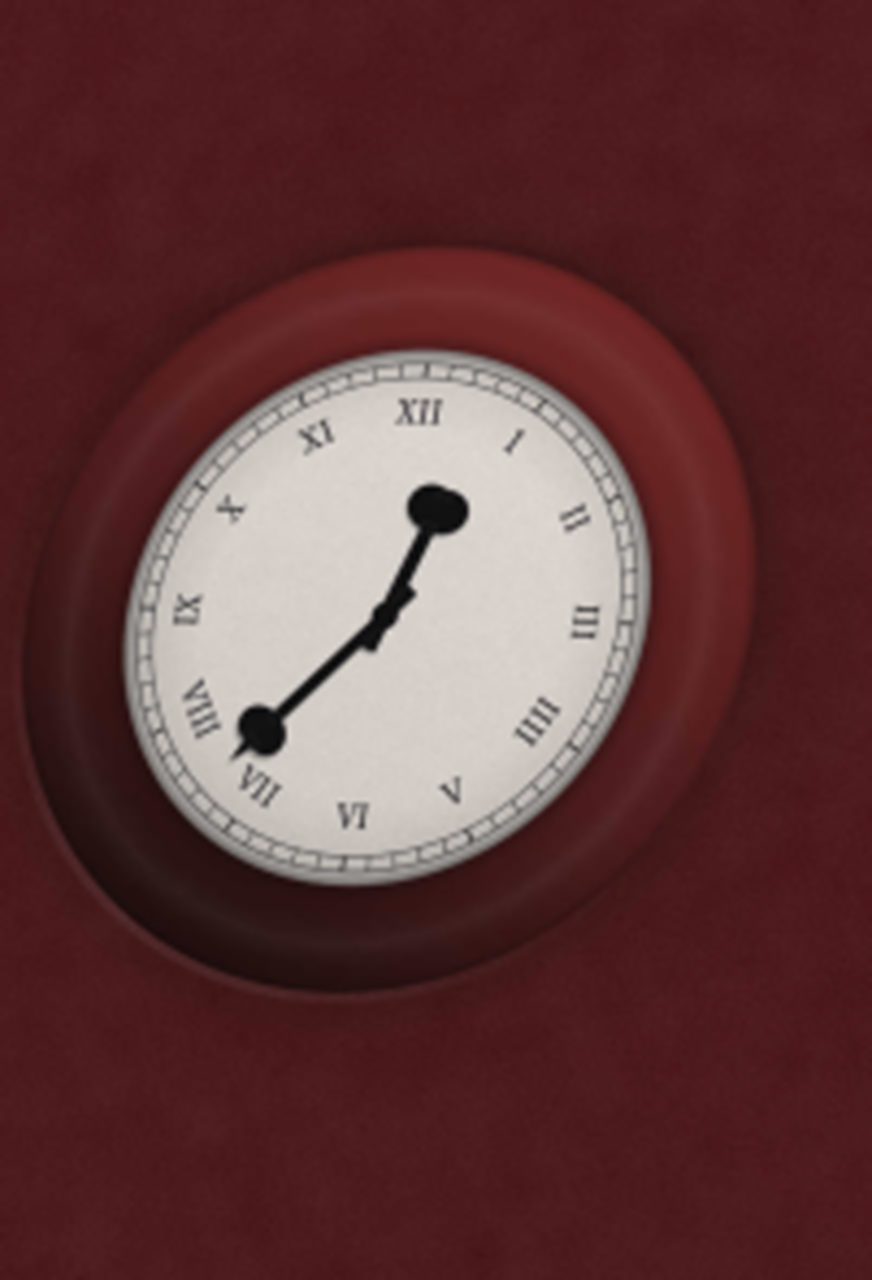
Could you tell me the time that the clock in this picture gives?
12:37
